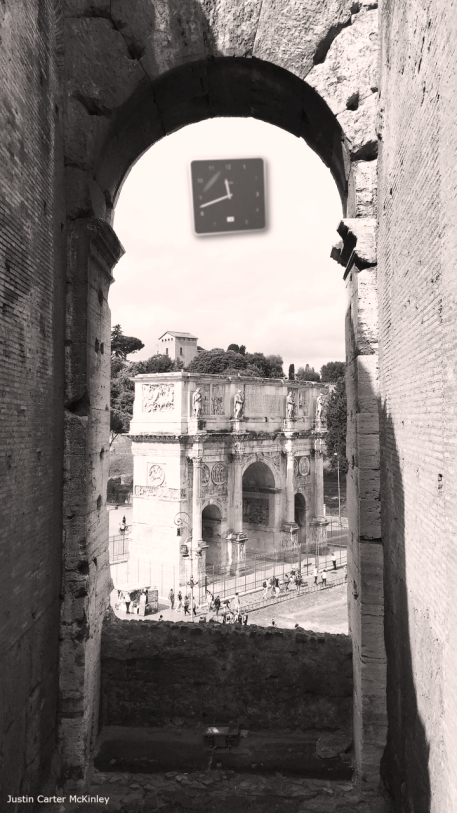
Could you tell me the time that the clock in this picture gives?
11:42
